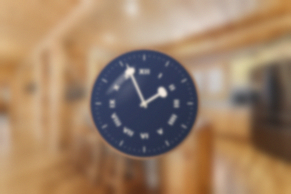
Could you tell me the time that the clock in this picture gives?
1:56
